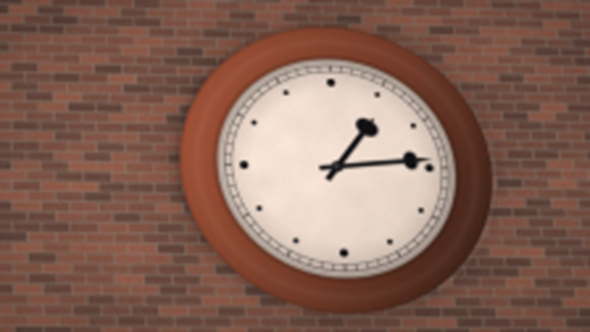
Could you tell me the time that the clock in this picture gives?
1:14
